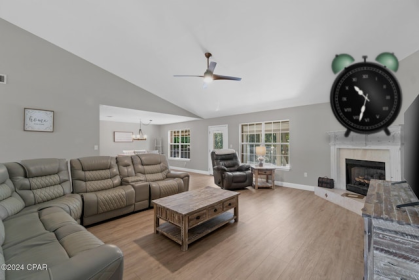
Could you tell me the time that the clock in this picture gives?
10:33
